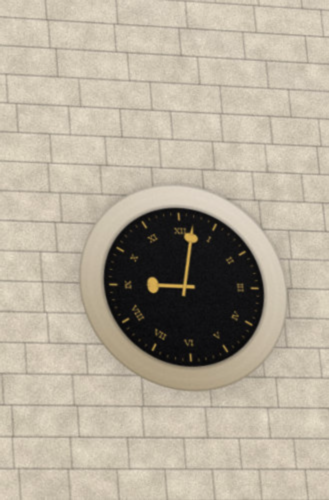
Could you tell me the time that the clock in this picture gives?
9:02
